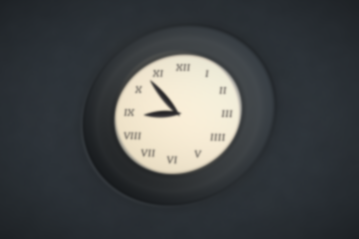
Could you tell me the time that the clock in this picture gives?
8:53
